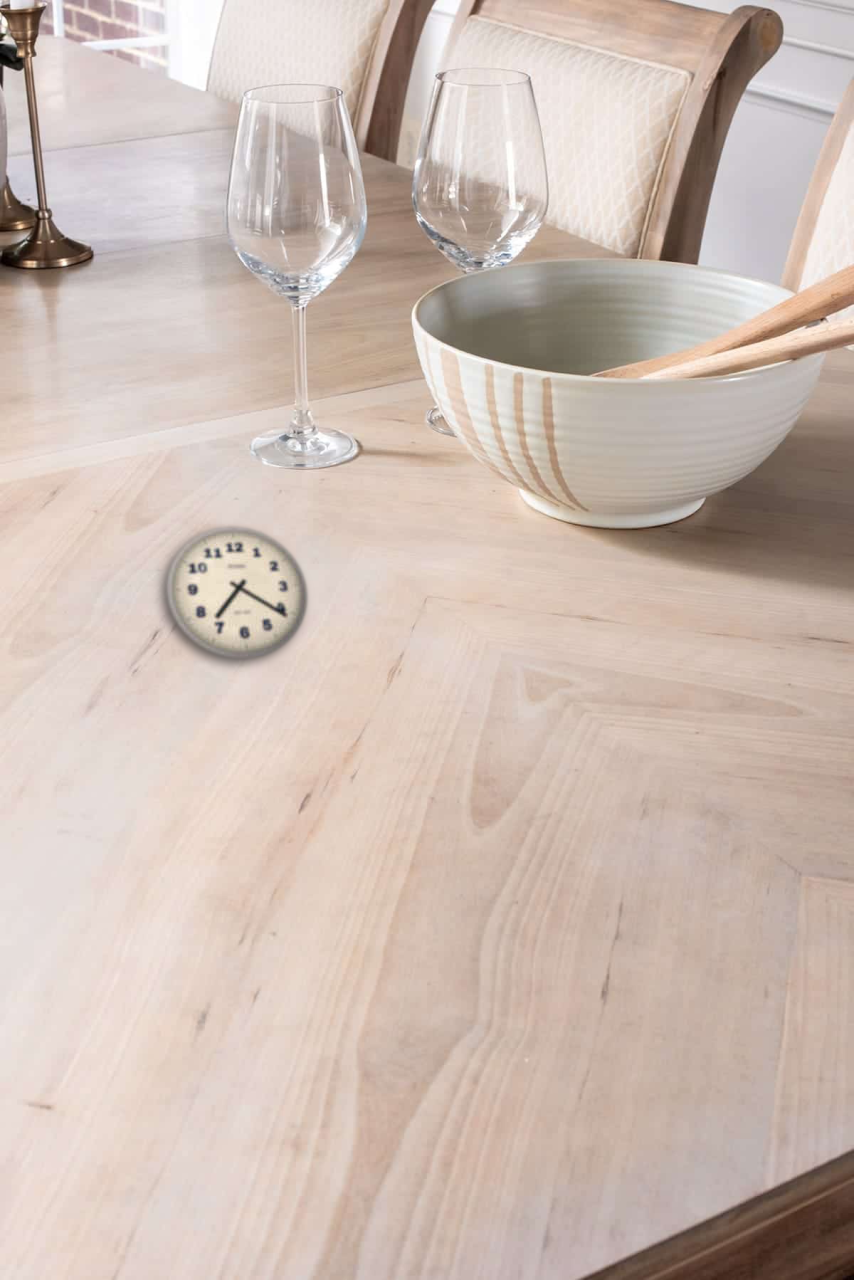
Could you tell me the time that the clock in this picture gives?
7:21
